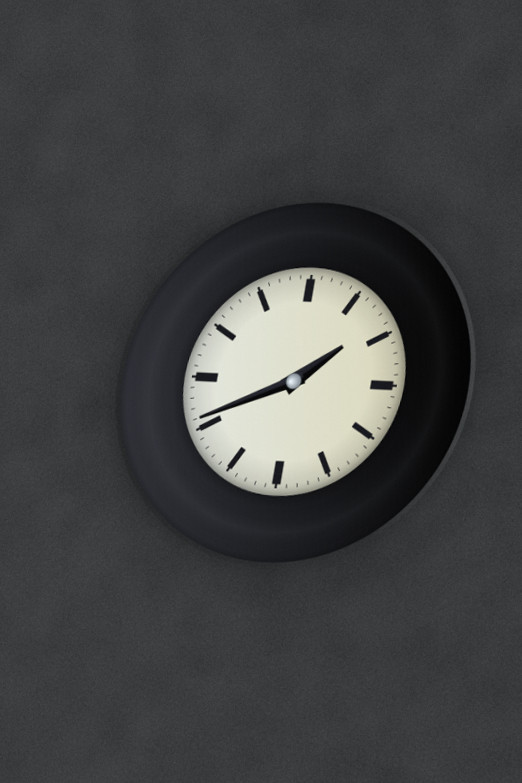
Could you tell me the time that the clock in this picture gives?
1:41
